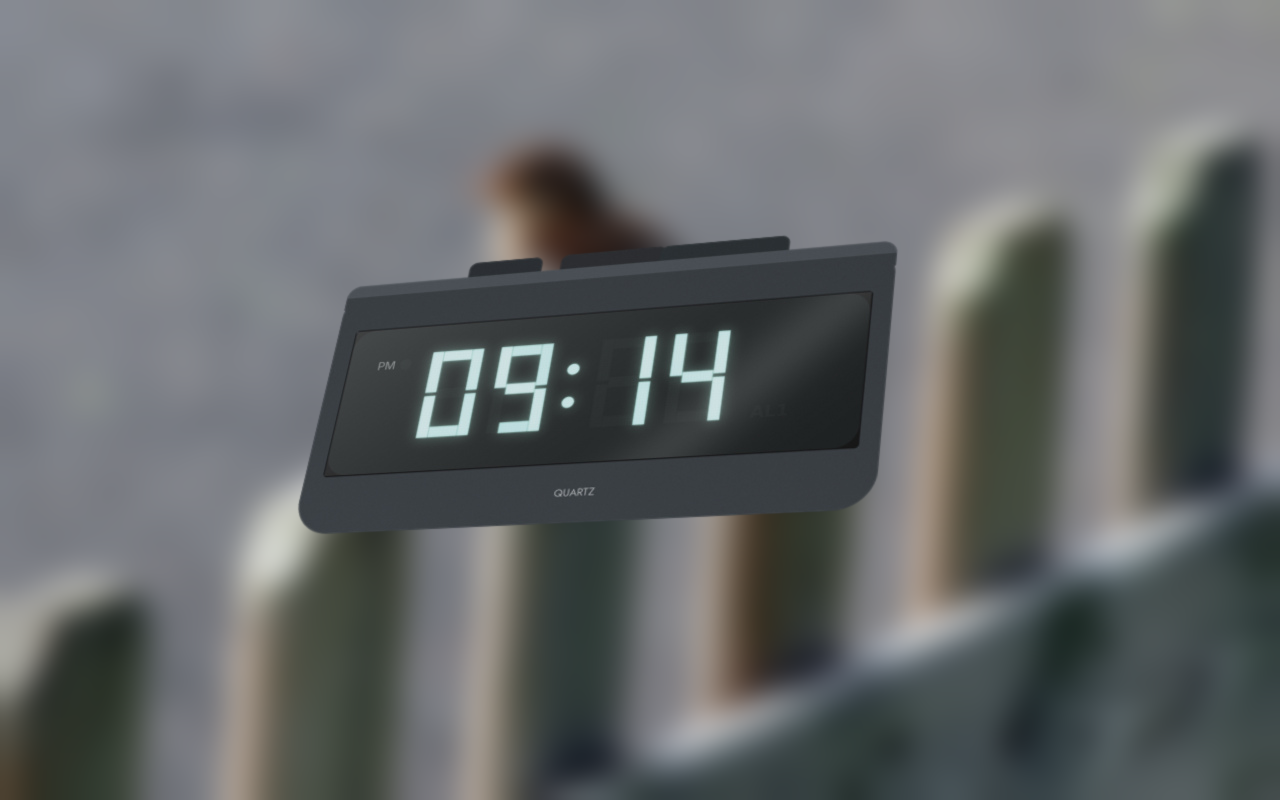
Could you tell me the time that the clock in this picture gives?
9:14
